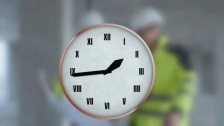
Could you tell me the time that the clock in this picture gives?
1:44
